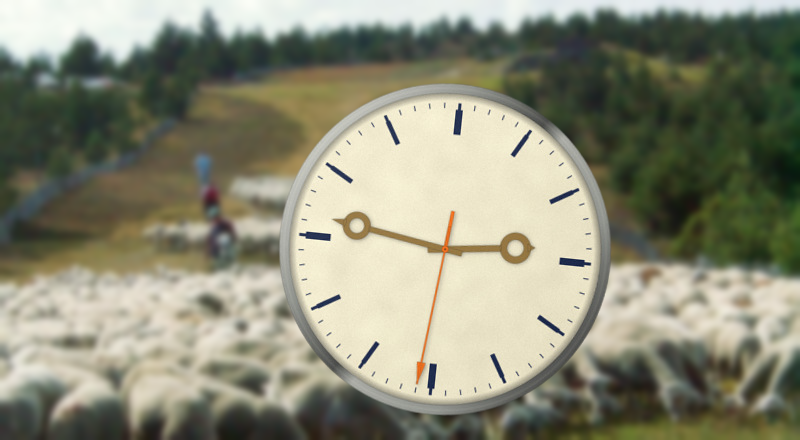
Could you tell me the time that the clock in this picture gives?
2:46:31
